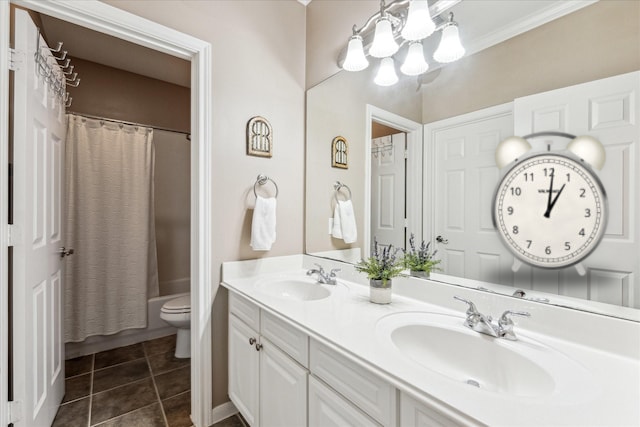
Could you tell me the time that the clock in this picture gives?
1:01
